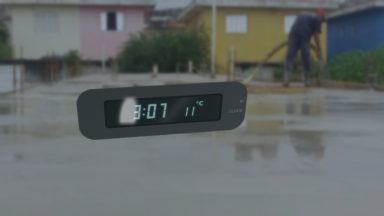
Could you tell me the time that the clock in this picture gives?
3:07
